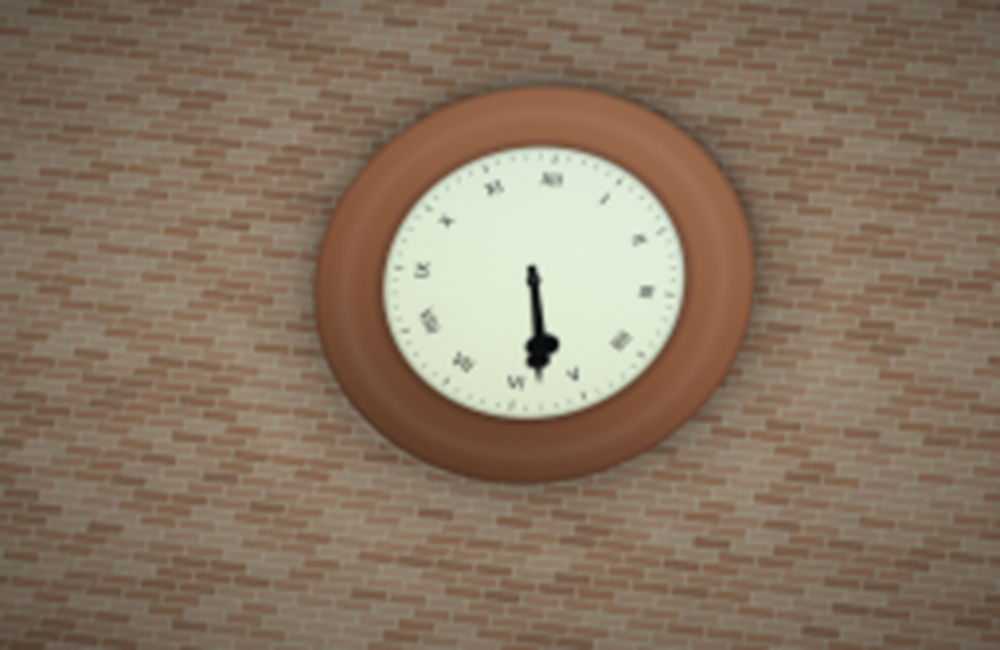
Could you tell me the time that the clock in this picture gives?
5:28
